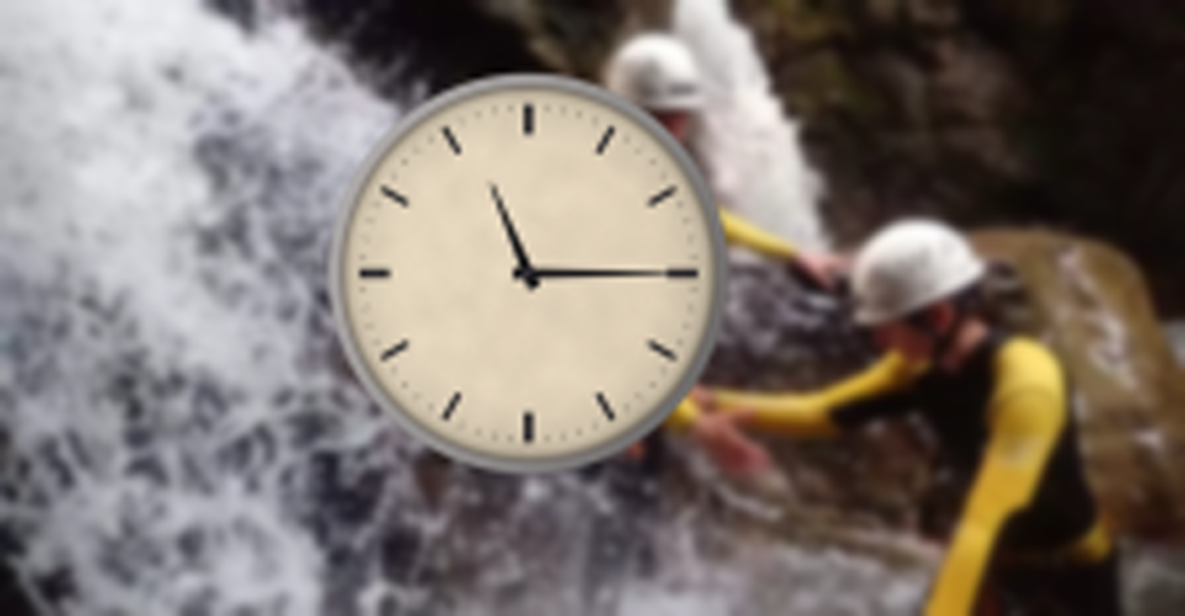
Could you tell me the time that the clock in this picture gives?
11:15
